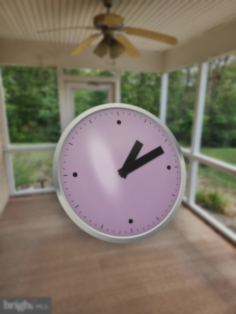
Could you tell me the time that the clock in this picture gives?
1:11
